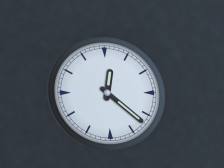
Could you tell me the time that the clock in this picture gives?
12:22
